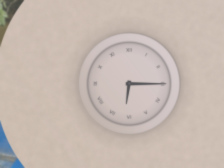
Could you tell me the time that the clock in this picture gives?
6:15
